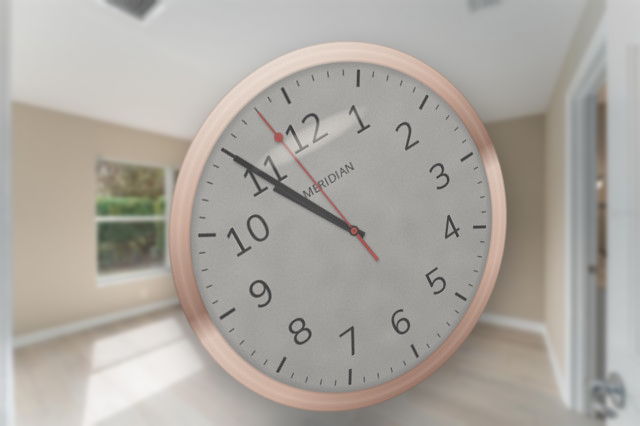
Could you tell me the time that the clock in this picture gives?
10:54:58
